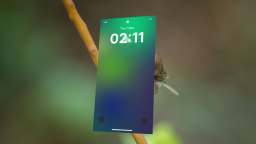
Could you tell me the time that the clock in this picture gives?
2:11
